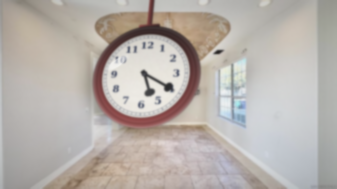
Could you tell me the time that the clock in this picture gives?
5:20
